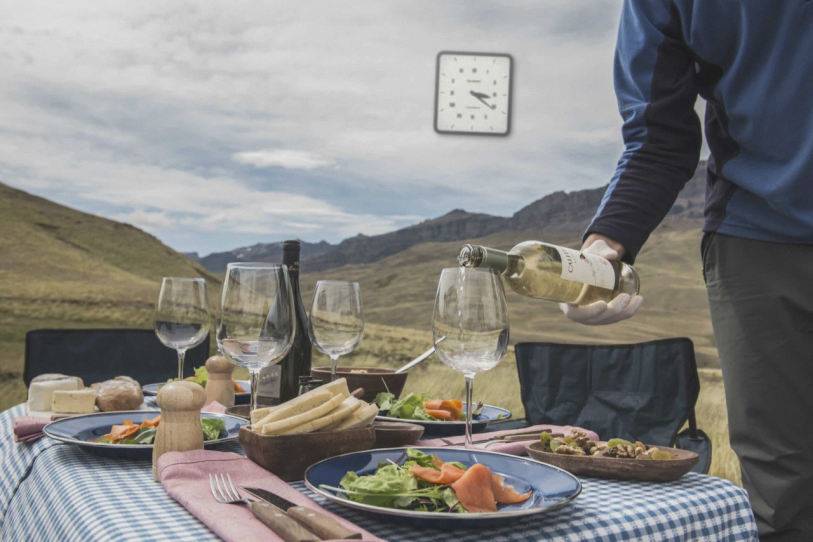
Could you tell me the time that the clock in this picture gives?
3:21
